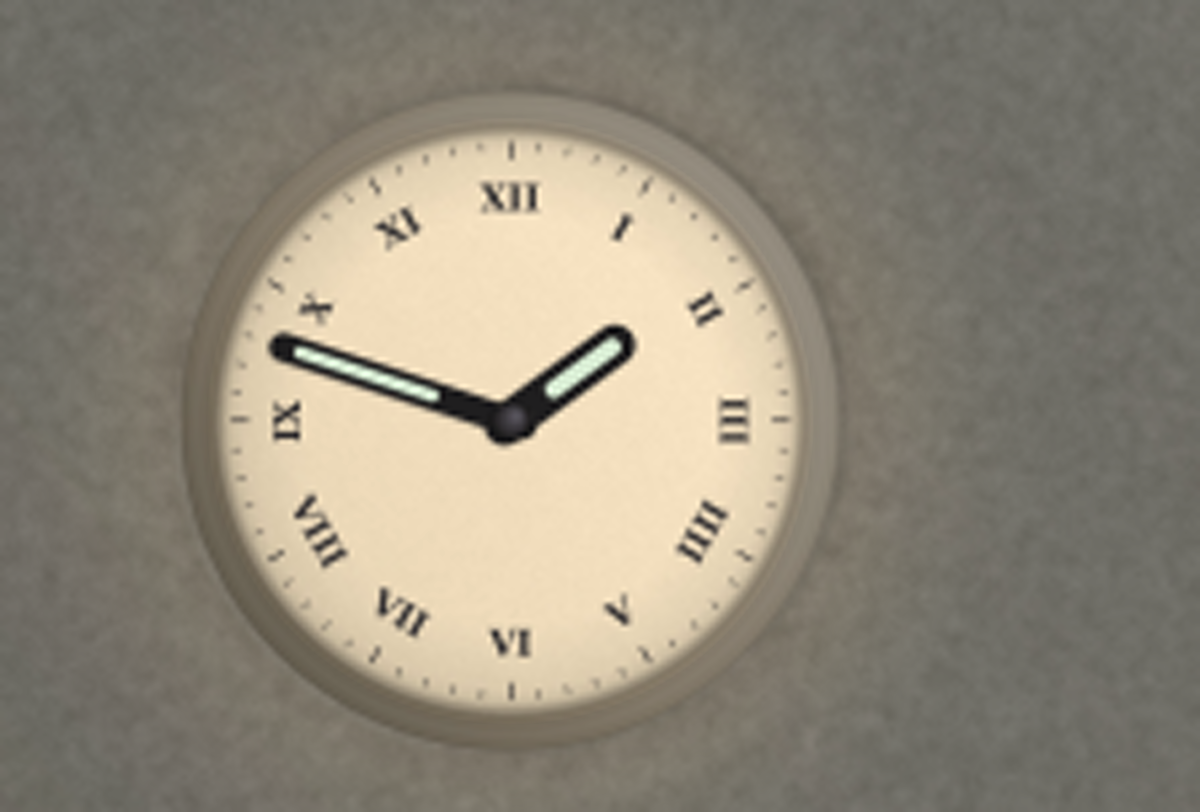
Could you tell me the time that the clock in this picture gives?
1:48
